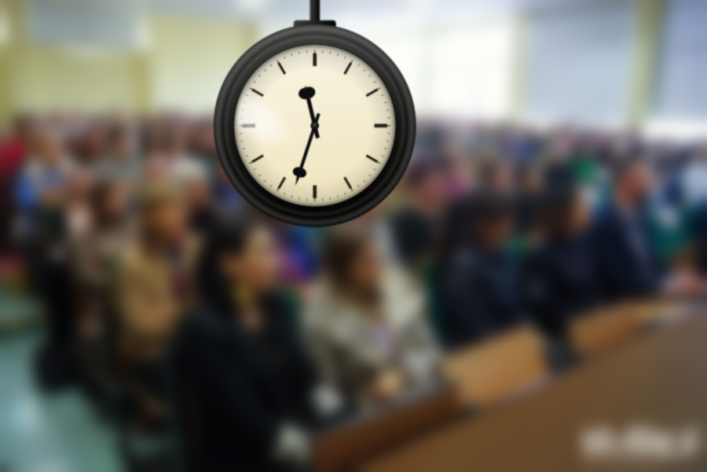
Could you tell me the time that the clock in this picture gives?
11:33
